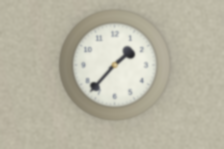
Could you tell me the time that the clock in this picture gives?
1:37
